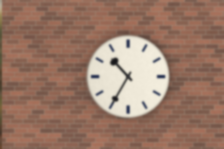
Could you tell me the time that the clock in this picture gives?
10:35
